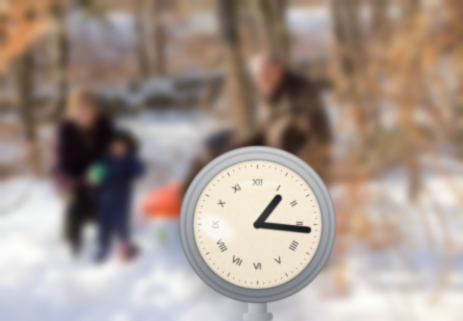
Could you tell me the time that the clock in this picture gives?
1:16
